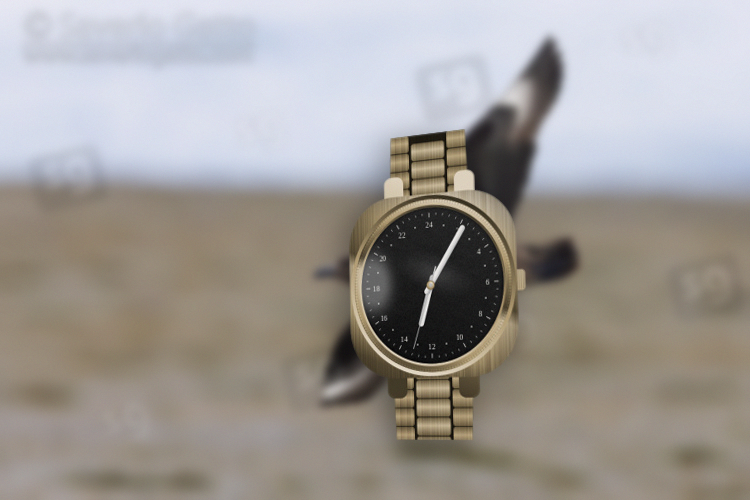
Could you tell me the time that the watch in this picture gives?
13:05:33
